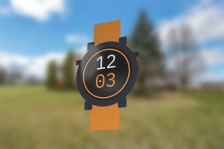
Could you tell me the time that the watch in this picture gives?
12:03
